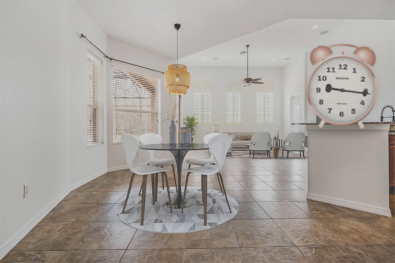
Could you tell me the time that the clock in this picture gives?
9:16
